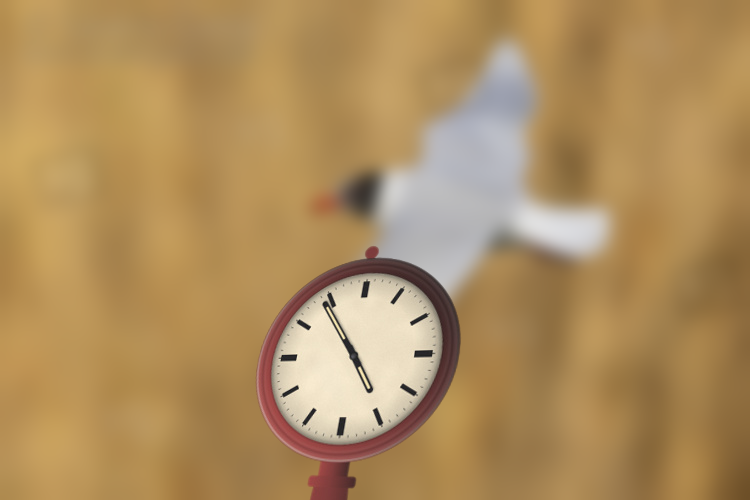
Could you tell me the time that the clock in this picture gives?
4:54
